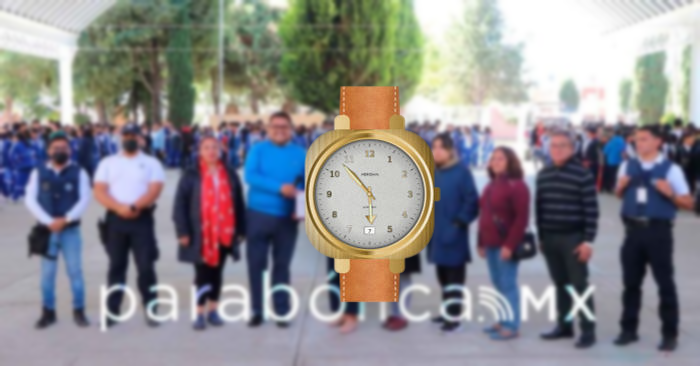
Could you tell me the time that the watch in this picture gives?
5:53
